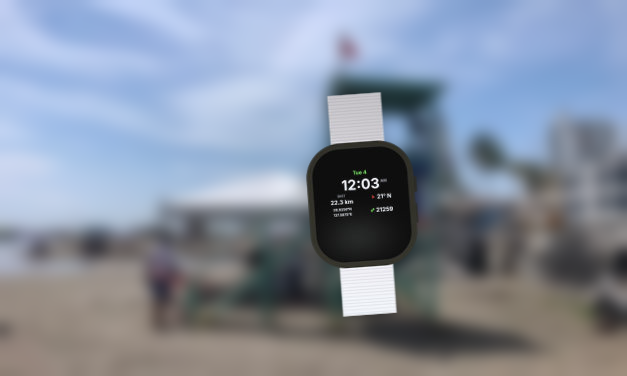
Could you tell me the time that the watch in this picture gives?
12:03
